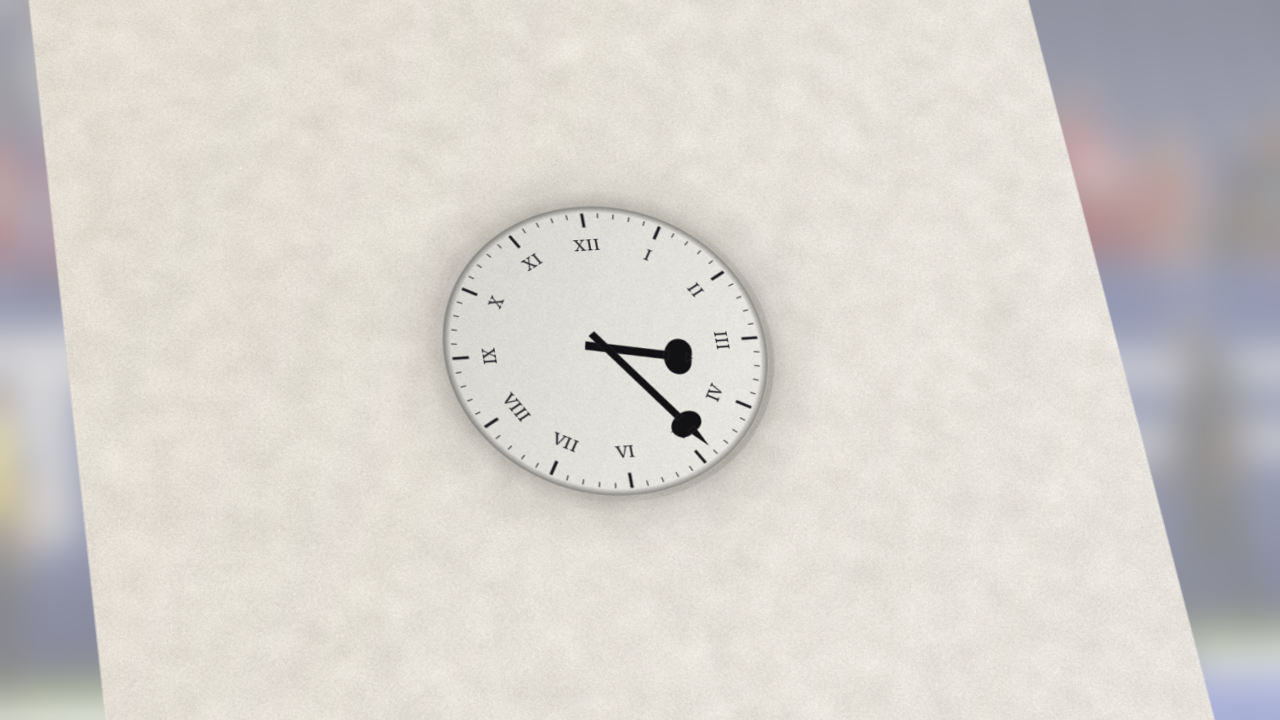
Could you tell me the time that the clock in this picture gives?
3:24
